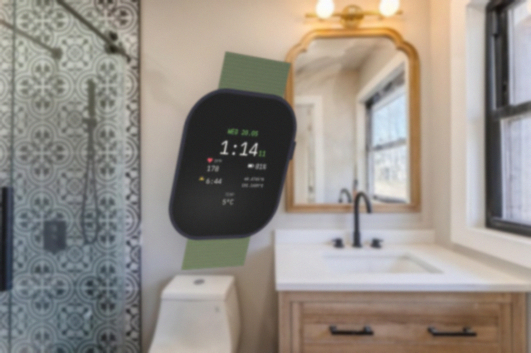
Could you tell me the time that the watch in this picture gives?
1:14
